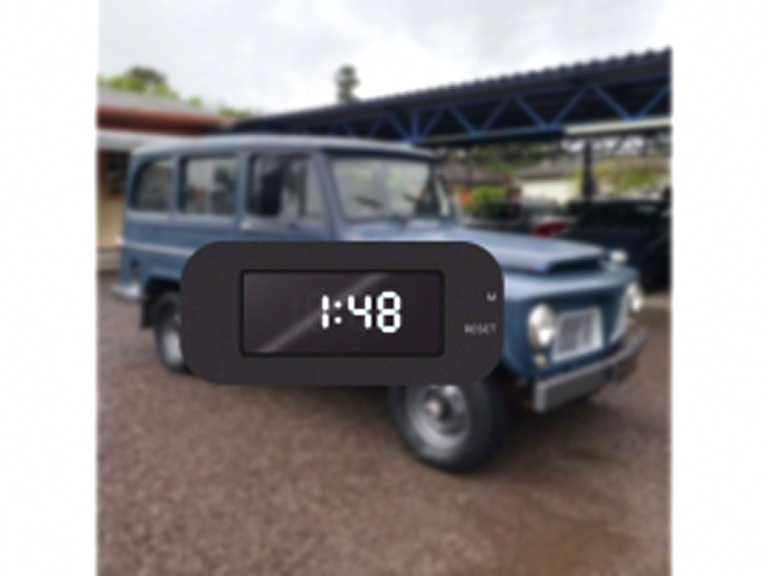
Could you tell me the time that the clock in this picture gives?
1:48
